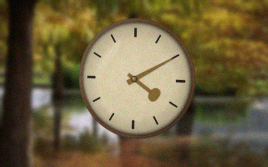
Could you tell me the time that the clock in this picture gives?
4:10
